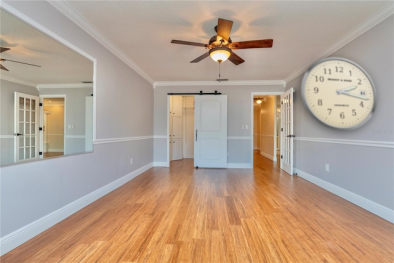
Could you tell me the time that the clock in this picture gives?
2:17
